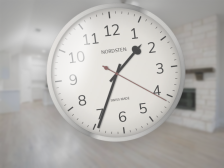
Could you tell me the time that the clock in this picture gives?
1:34:21
